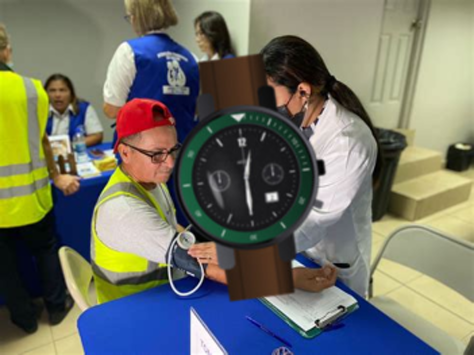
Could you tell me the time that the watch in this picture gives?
12:30
